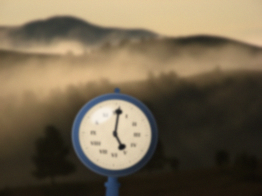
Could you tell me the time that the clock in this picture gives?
5:01
